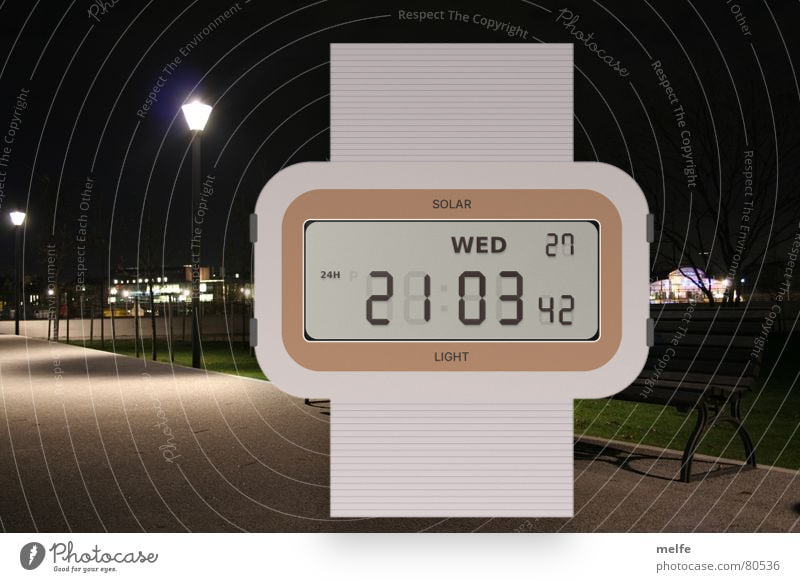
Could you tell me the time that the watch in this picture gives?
21:03:42
